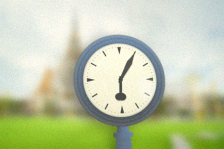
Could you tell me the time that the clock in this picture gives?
6:05
